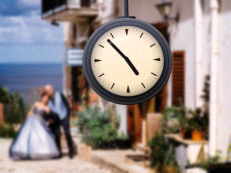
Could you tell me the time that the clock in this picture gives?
4:53
